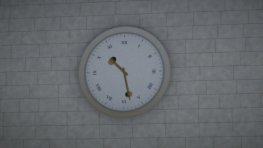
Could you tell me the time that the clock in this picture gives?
10:28
